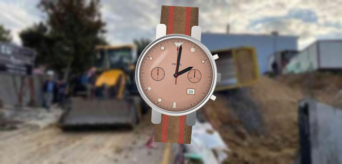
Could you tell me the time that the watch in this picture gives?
2:01
